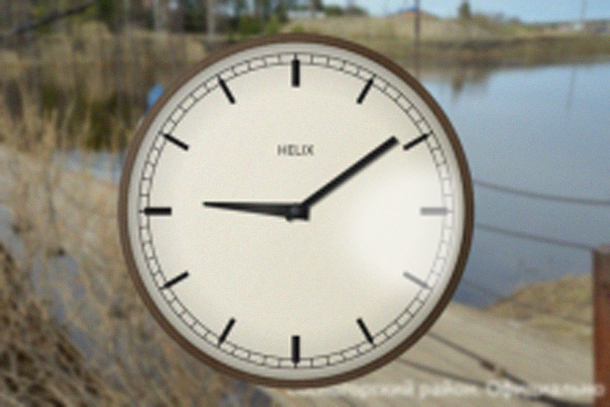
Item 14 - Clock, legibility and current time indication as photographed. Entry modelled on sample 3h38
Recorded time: 9h09
